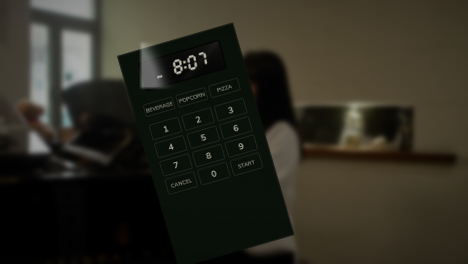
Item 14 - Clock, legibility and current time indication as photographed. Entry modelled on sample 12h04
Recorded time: 8h07
